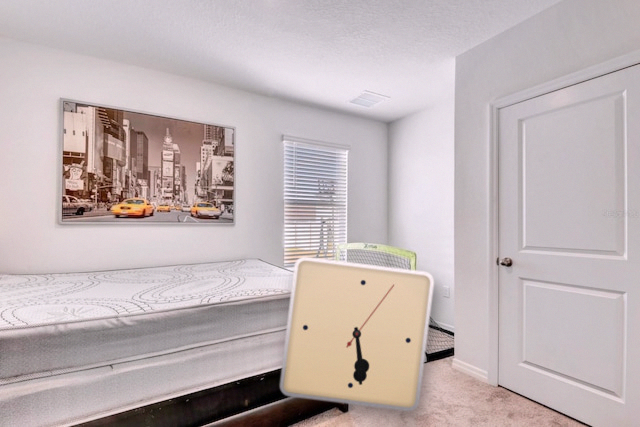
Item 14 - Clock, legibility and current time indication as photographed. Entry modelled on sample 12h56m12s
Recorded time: 5h28m05s
